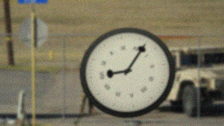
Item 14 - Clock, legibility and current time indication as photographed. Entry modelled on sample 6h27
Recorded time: 8h02
